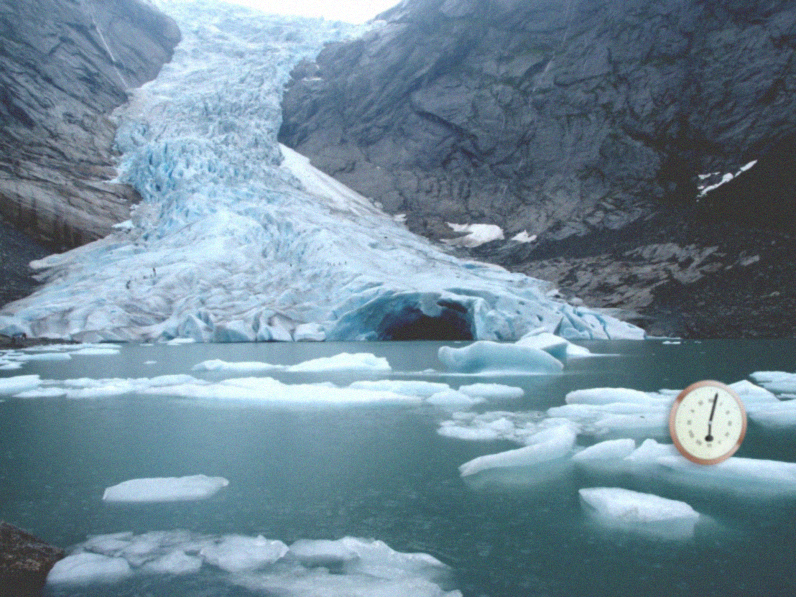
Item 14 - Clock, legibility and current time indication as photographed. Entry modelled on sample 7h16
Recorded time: 6h02
